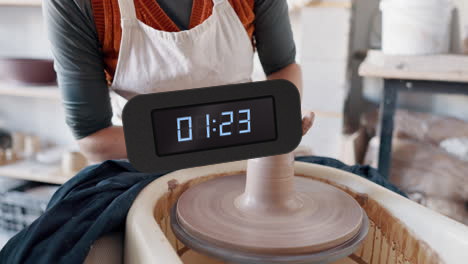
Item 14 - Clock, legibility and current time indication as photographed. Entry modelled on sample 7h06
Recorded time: 1h23
